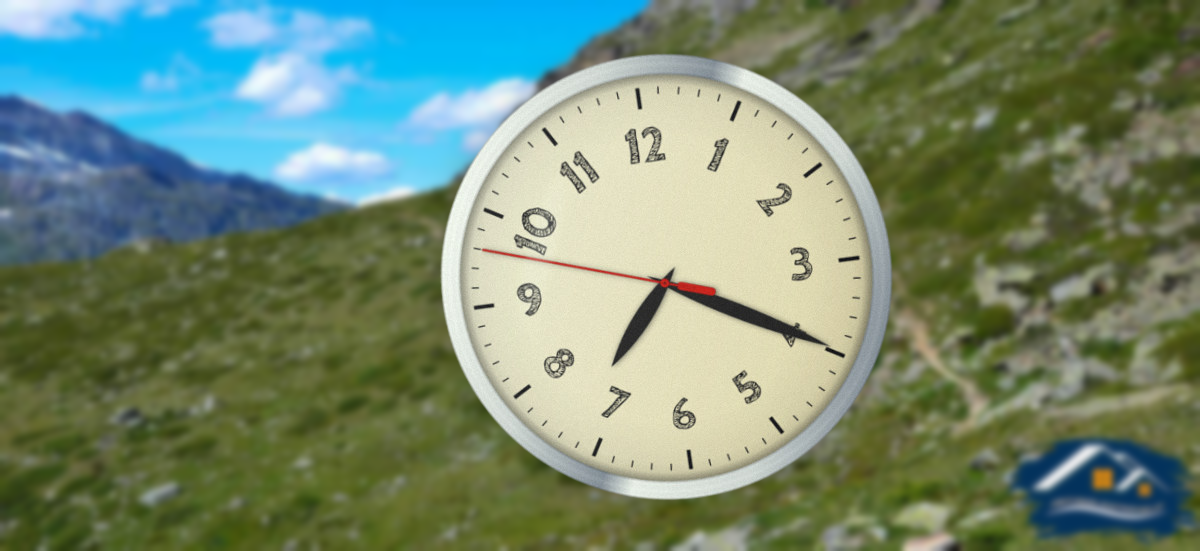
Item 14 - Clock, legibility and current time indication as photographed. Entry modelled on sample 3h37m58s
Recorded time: 7h19m48s
